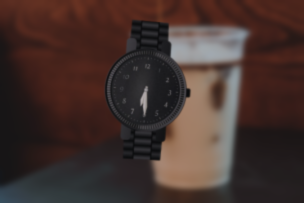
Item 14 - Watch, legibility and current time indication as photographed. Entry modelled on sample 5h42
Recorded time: 6h30
